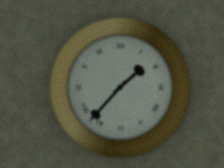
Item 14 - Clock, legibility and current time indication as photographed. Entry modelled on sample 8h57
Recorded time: 1h37
